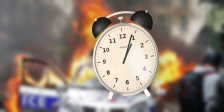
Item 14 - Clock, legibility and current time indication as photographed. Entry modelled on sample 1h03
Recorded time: 1h04
